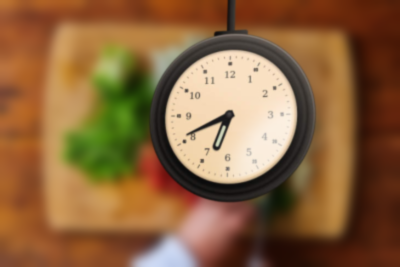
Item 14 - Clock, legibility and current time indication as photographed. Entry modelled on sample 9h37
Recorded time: 6h41
